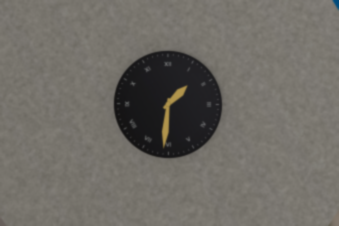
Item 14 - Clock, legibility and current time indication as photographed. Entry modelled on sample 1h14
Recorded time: 1h31
